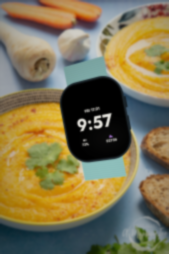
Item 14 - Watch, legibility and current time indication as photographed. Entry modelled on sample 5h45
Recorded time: 9h57
